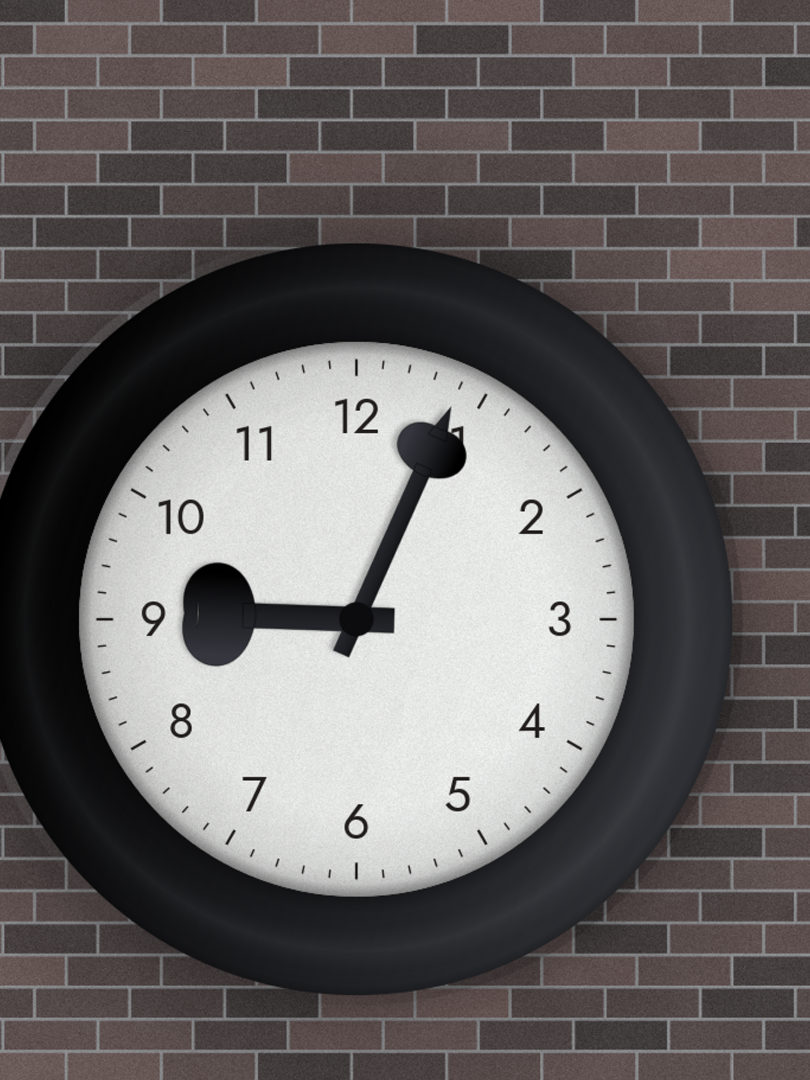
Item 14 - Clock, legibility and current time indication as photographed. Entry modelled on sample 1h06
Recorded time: 9h04
